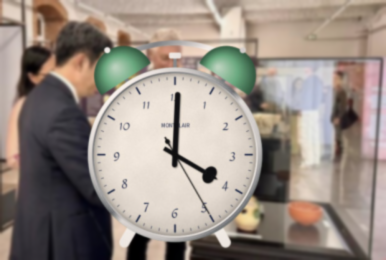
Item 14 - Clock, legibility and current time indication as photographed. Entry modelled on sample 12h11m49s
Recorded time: 4h00m25s
